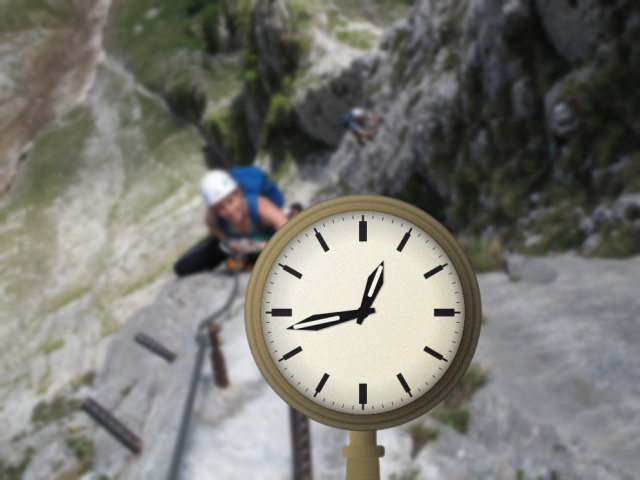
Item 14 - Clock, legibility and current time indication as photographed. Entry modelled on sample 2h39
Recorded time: 12h43
